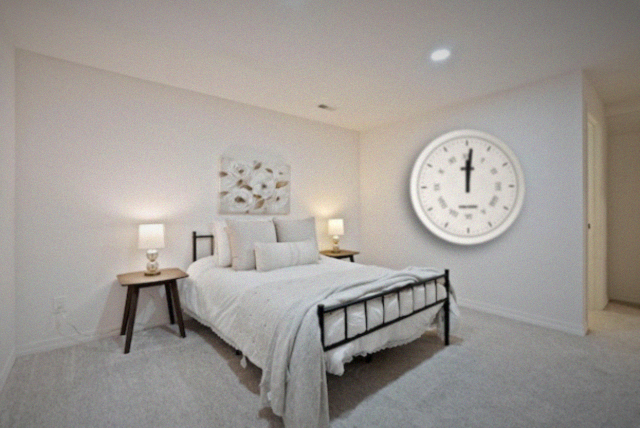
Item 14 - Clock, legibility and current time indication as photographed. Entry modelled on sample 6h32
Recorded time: 12h01
